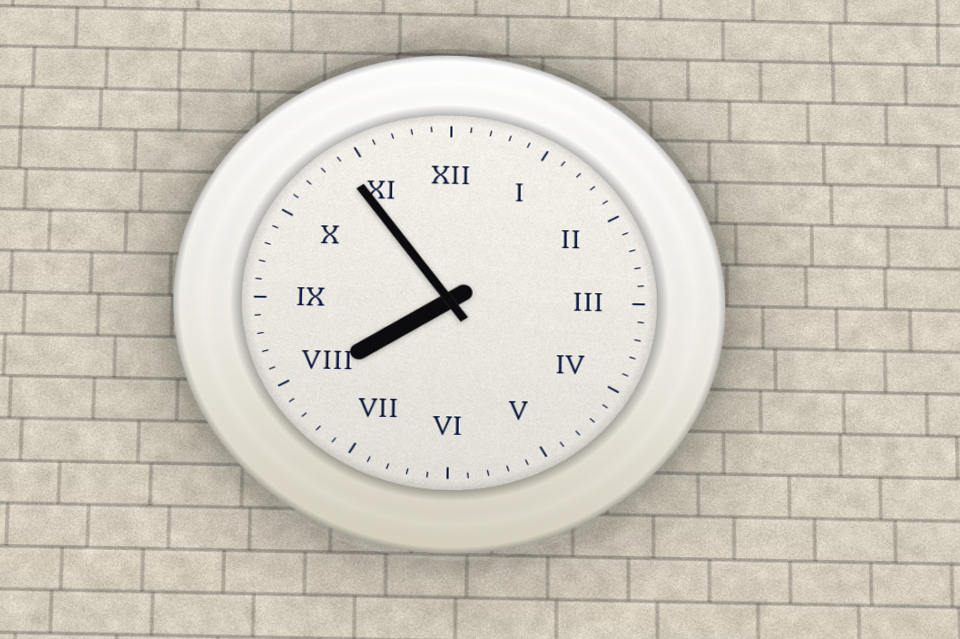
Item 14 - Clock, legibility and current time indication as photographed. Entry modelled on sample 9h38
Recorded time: 7h54
